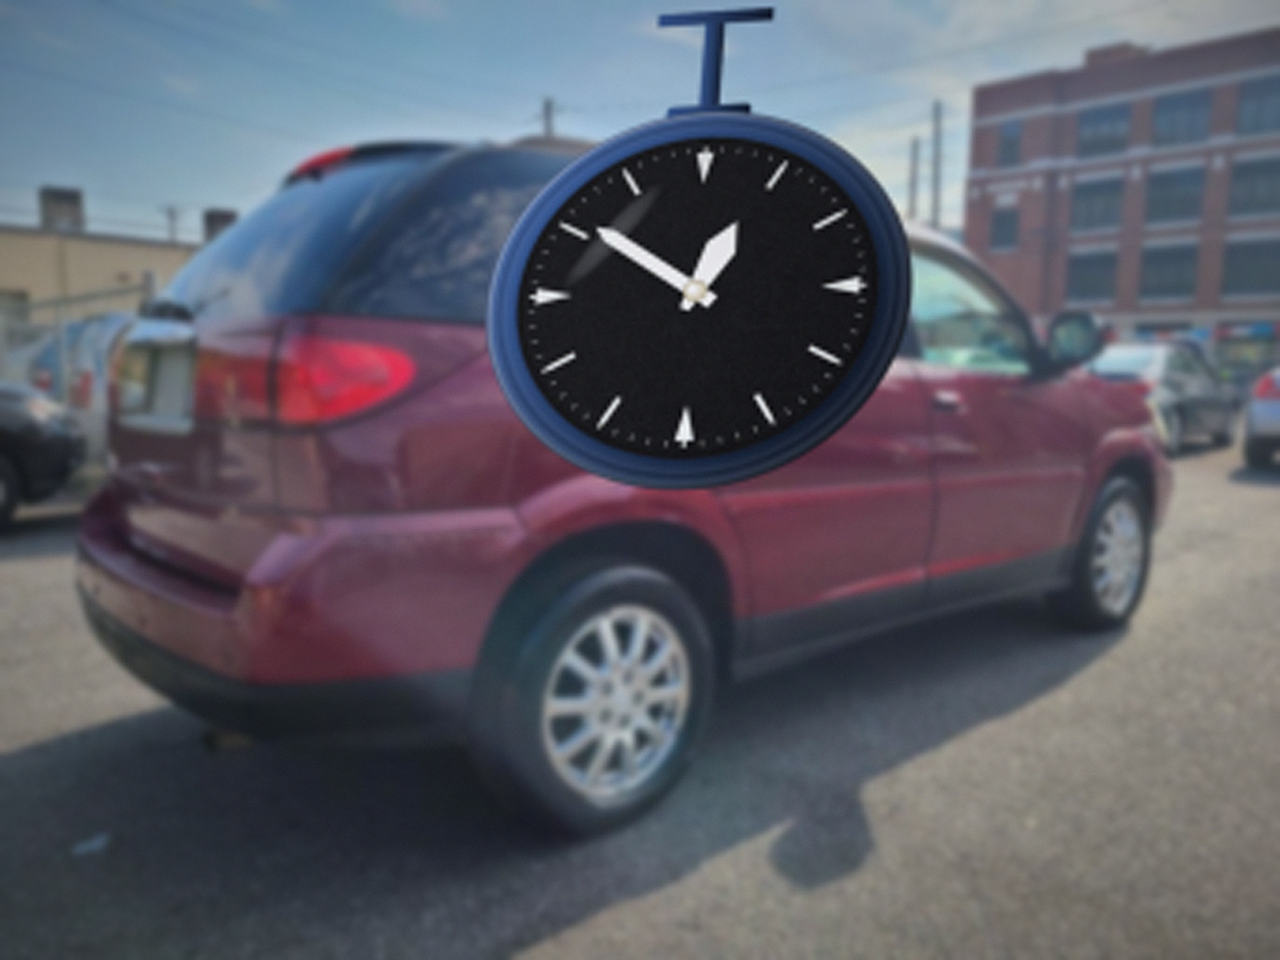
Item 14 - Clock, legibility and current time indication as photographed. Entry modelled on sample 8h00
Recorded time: 12h51
